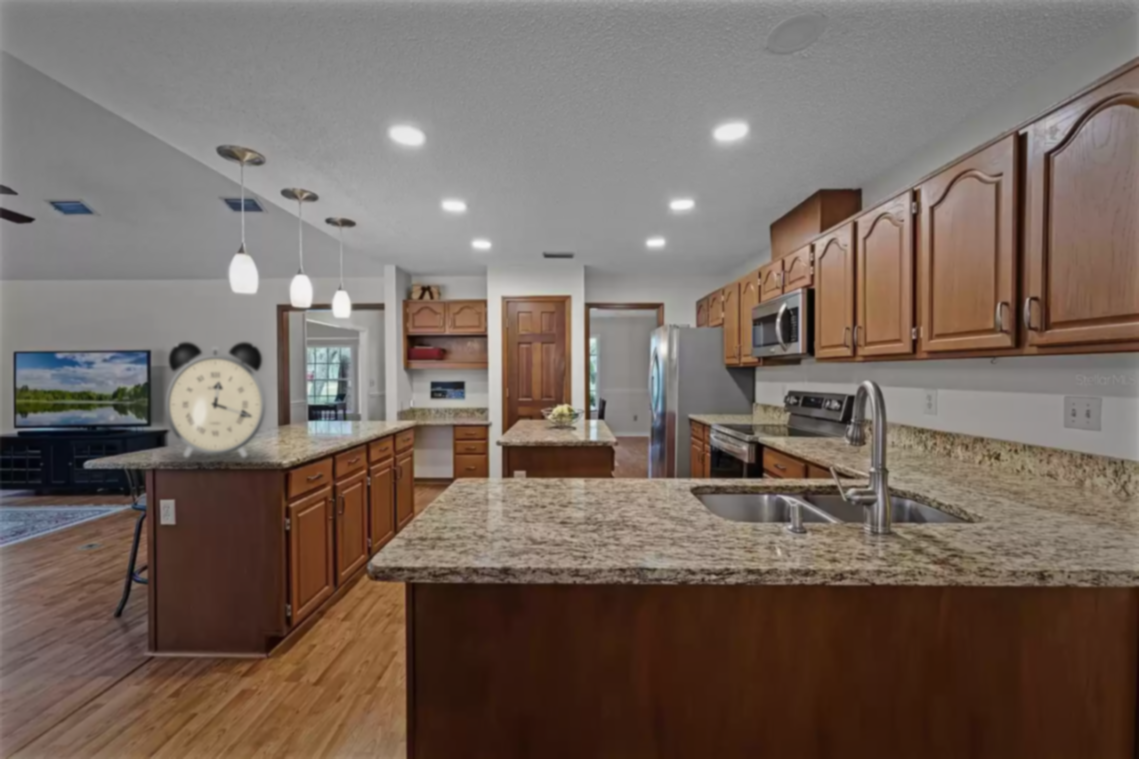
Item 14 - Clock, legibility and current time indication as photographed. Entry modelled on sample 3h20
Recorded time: 12h18
